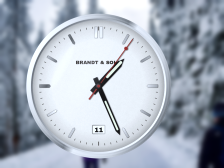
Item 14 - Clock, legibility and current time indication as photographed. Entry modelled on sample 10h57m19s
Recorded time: 1h26m06s
